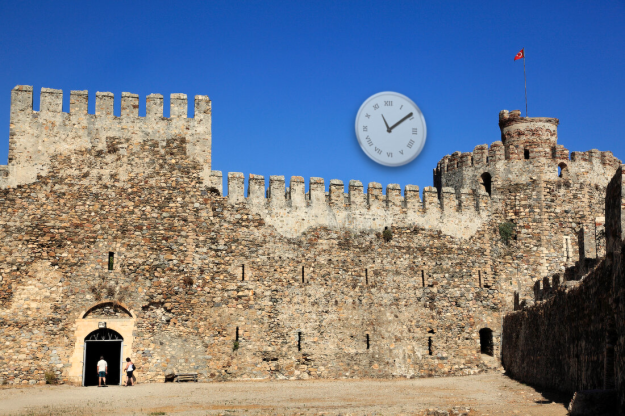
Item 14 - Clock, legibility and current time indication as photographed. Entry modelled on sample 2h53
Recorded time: 11h09
